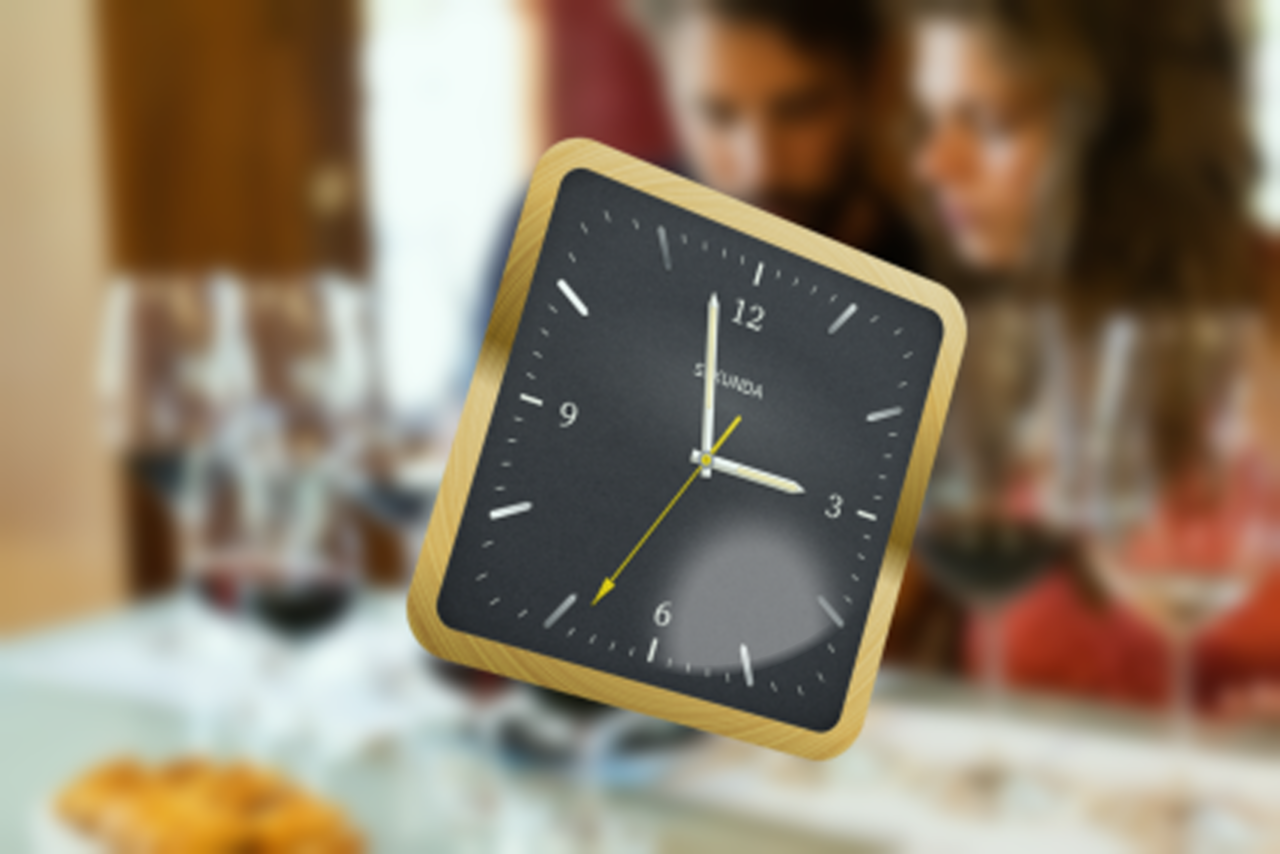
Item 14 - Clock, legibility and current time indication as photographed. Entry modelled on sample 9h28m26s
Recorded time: 2h57m34s
